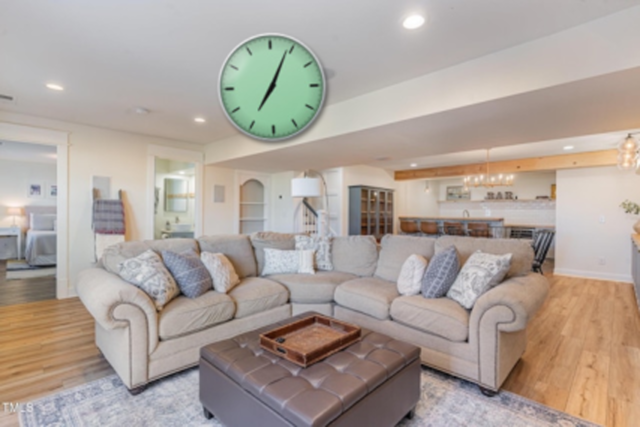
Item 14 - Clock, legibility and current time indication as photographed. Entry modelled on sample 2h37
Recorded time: 7h04
